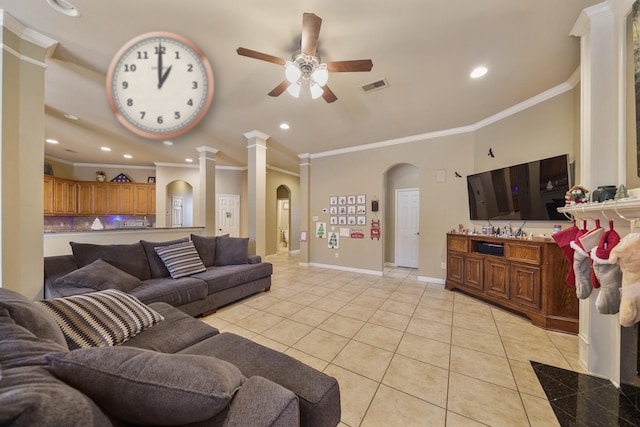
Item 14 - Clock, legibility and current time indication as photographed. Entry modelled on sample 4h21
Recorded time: 1h00
